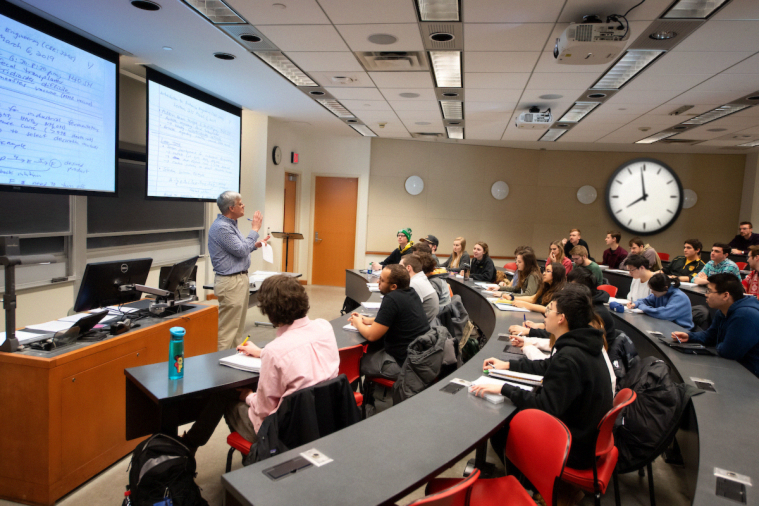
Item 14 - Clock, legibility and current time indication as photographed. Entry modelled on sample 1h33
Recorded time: 7h59
